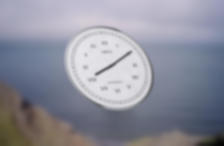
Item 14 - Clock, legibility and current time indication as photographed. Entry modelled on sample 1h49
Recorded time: 8h10
